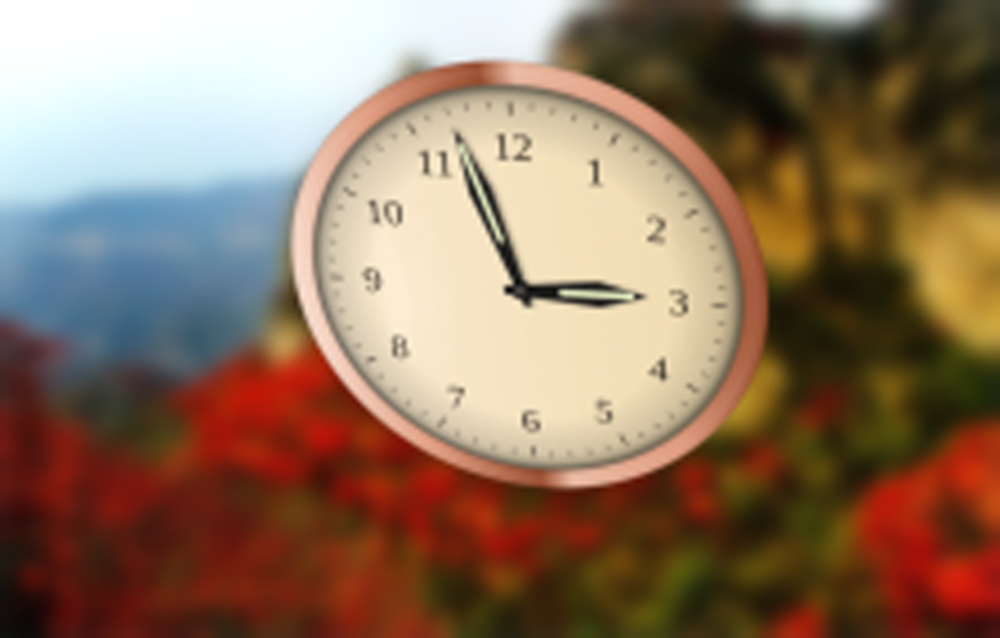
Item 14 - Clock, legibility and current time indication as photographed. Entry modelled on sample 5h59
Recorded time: 2h57
